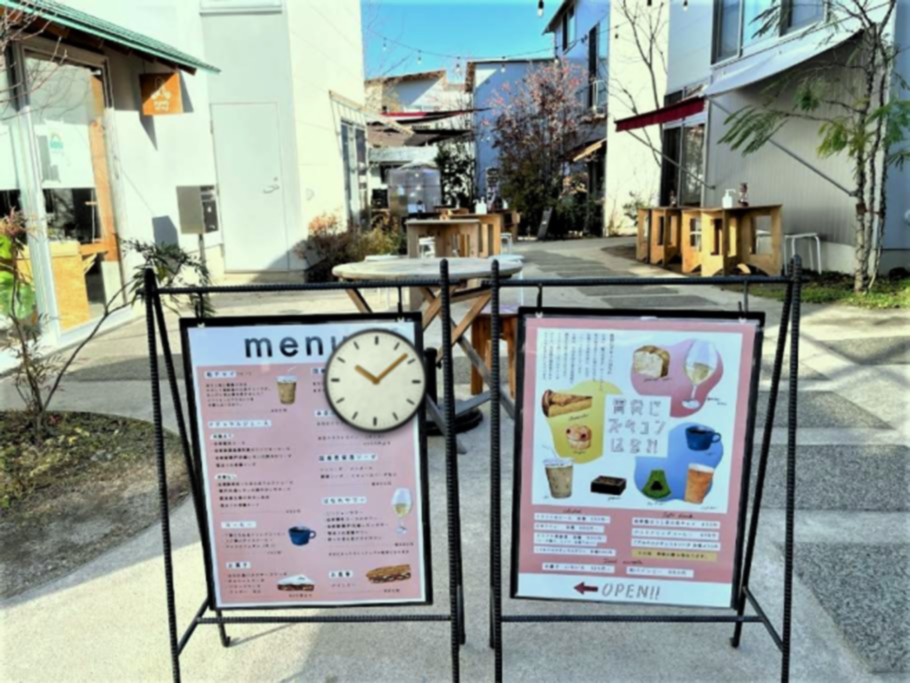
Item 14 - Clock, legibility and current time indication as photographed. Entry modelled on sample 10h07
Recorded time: 10h08
